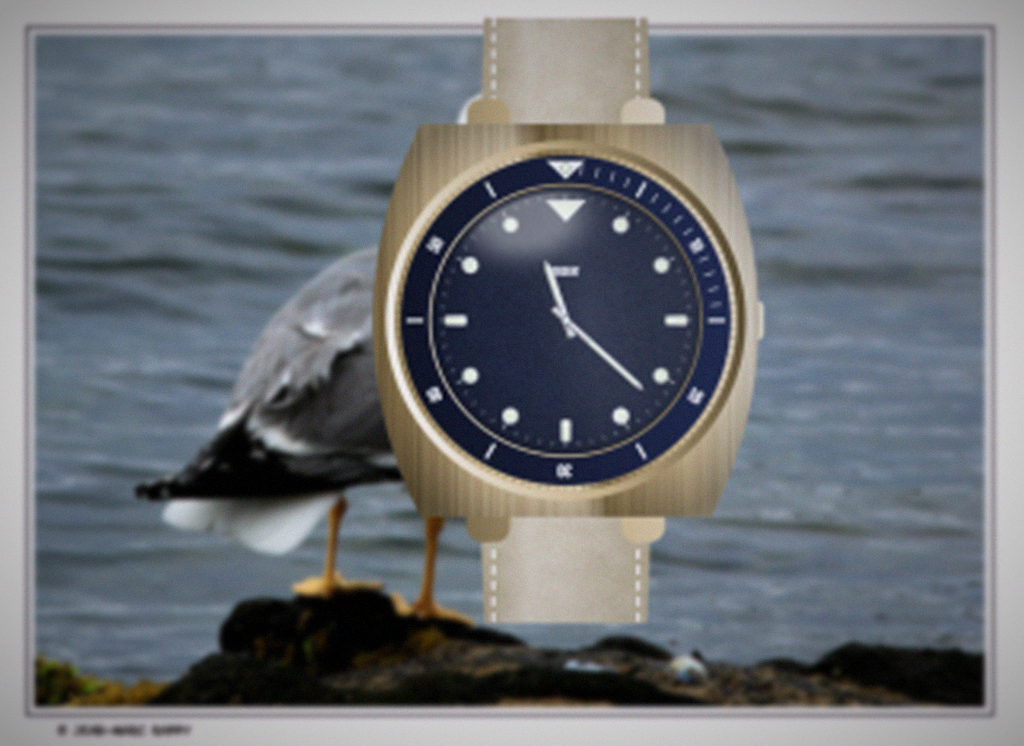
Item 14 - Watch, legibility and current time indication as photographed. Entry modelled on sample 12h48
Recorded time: 11h22
